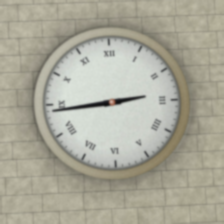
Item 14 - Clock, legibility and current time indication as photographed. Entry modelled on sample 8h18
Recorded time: 2h44
